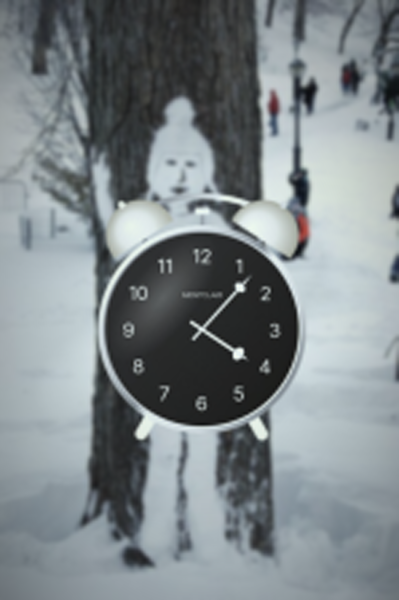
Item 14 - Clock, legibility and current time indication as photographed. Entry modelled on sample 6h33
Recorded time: 4h07
